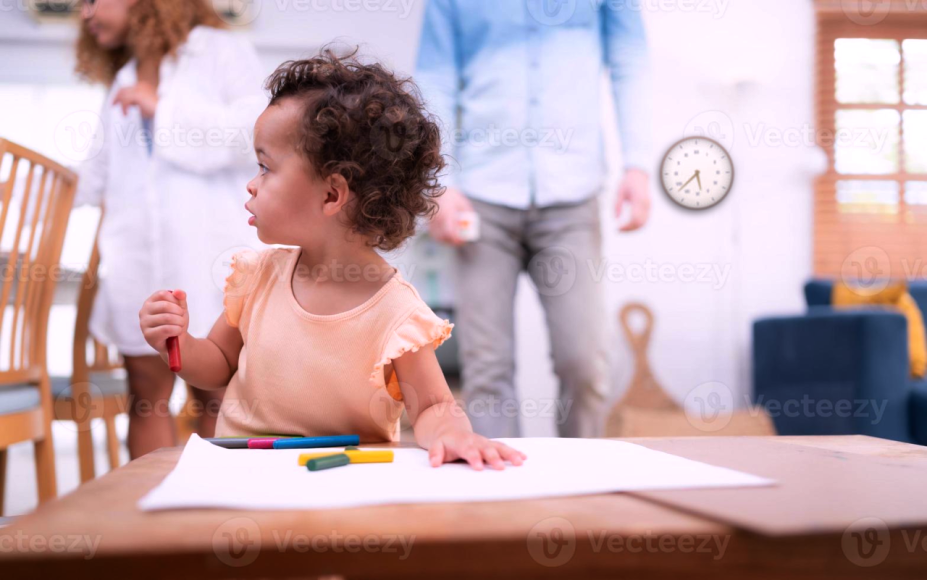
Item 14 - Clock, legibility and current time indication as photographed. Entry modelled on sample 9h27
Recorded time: 5h38
